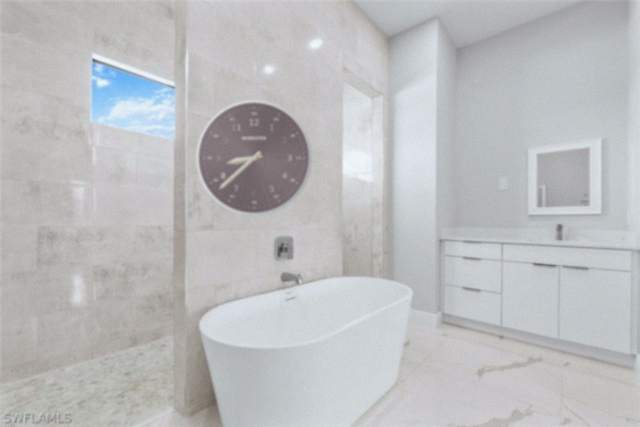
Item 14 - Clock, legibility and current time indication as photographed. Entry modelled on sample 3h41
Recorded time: 8h38
